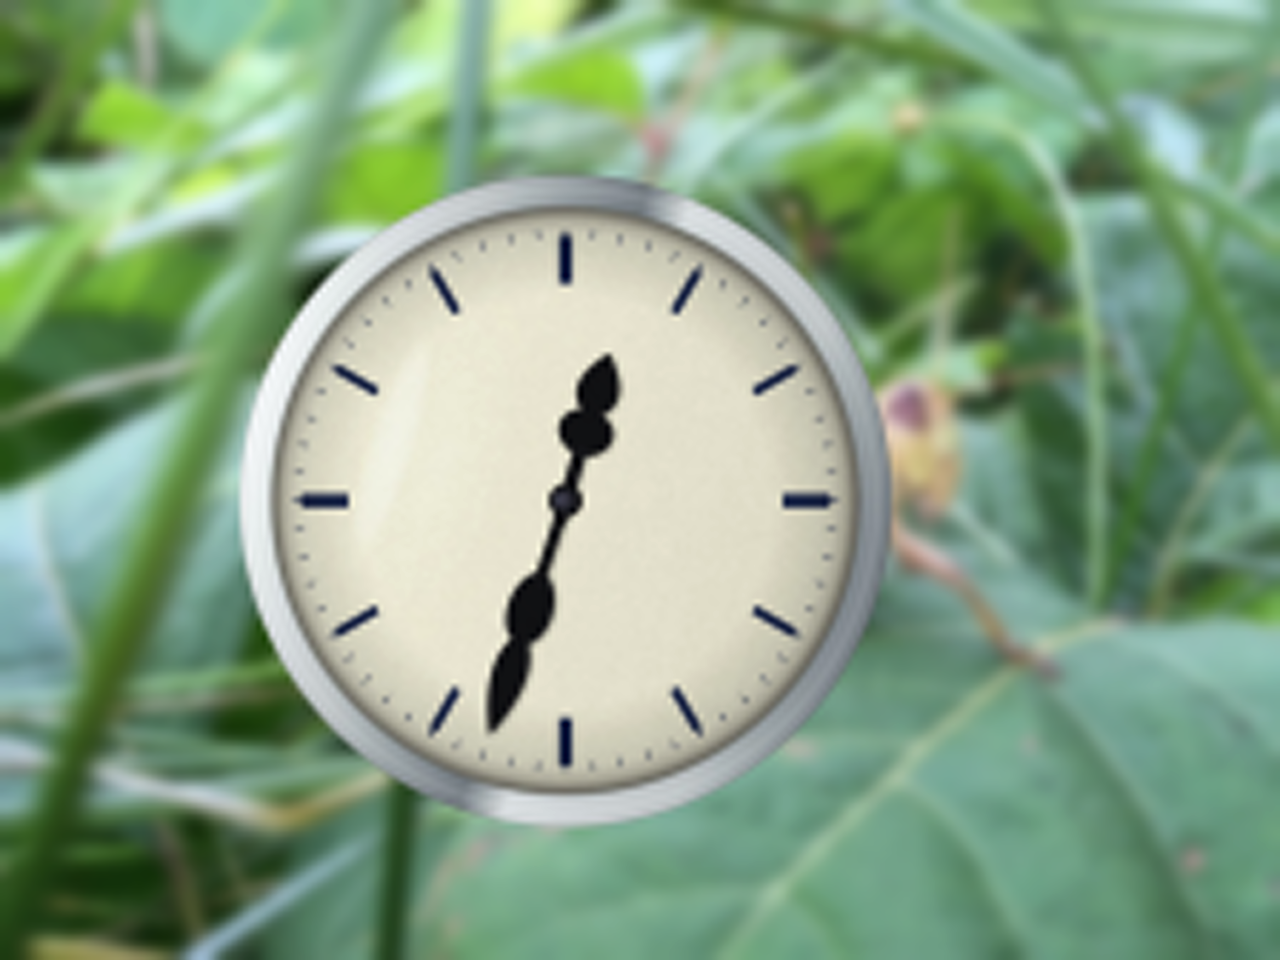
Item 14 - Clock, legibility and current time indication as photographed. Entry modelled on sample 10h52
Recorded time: 12h33
